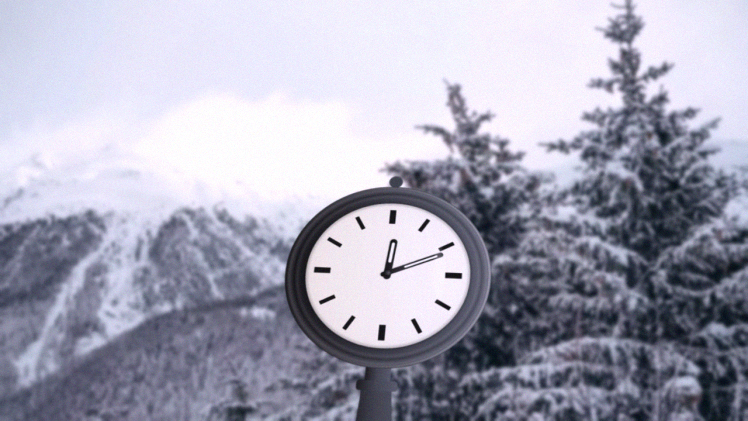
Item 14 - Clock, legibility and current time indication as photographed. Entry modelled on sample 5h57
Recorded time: 12h11
